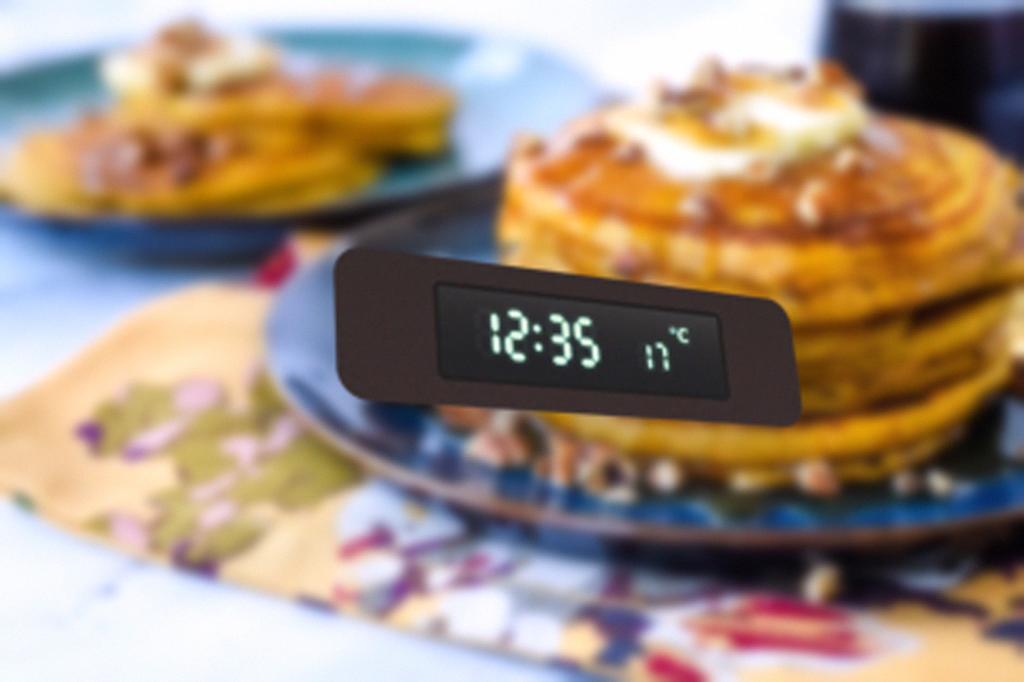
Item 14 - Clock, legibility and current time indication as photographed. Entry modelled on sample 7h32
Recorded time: 12h35
